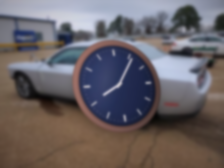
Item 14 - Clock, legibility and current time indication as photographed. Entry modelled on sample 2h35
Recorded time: 8h06
